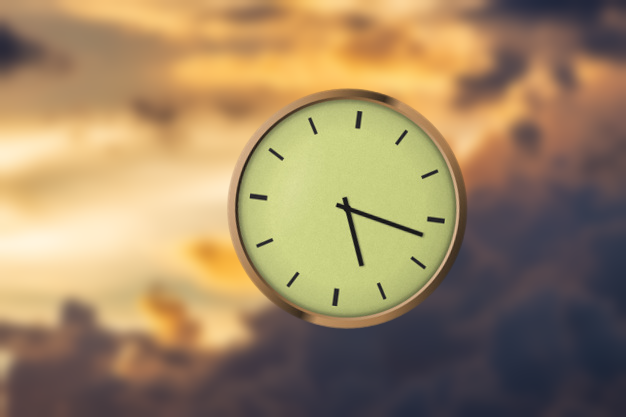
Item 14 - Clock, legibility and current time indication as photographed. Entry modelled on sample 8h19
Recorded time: 5h17
